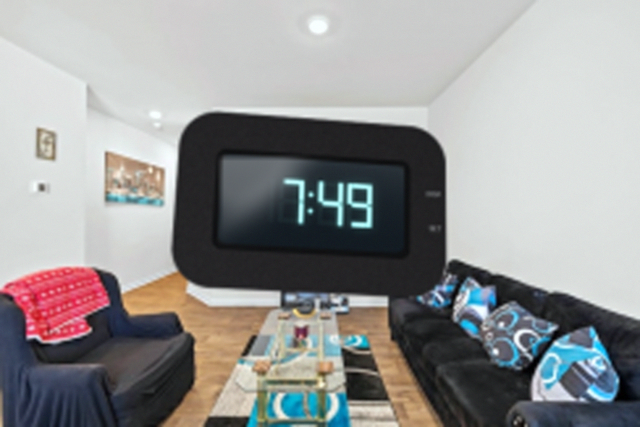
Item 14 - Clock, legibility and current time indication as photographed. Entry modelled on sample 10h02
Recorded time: 7h49
